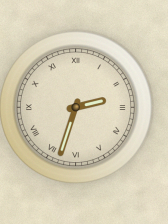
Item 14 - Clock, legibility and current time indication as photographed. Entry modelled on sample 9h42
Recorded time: 2h33
